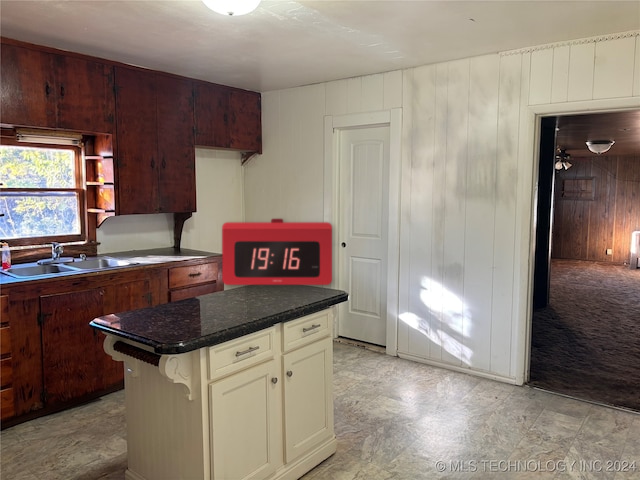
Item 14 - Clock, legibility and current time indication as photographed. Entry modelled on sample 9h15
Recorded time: 19h16
